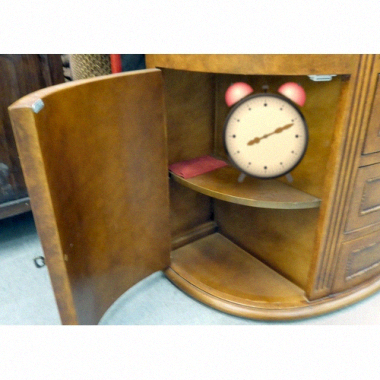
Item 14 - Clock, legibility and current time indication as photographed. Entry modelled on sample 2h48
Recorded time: 8h11
